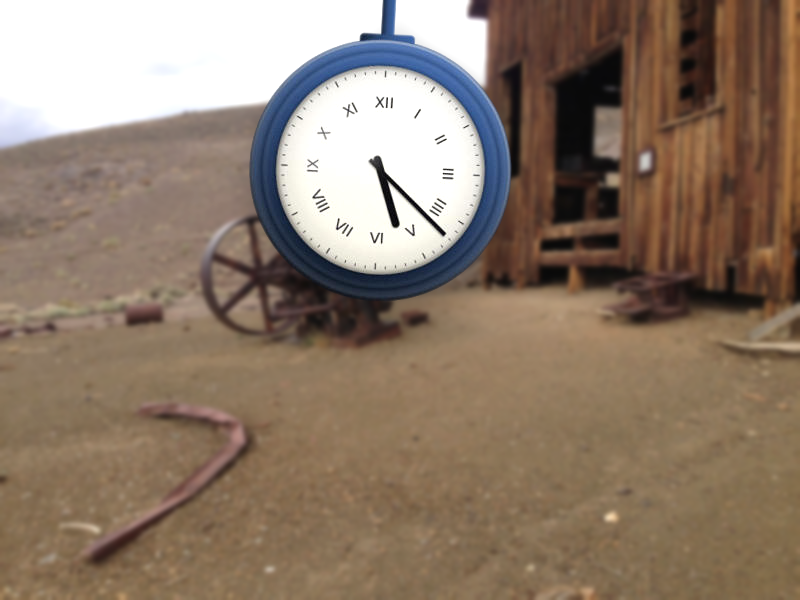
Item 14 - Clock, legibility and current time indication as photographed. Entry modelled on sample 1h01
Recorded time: 5h22
